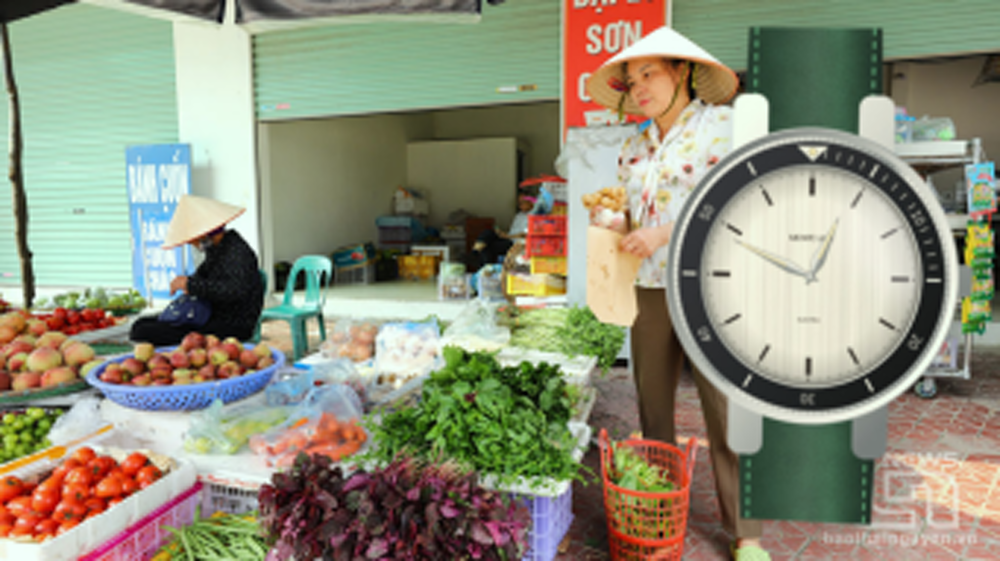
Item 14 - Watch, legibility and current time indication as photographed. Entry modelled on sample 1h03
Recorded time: 12h49
